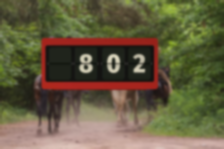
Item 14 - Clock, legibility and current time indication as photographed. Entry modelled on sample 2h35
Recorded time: 8h02
